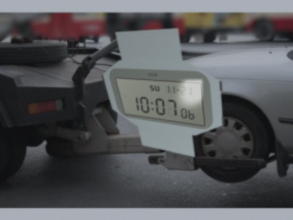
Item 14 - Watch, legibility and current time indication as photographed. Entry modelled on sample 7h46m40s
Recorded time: 10h07m06s
